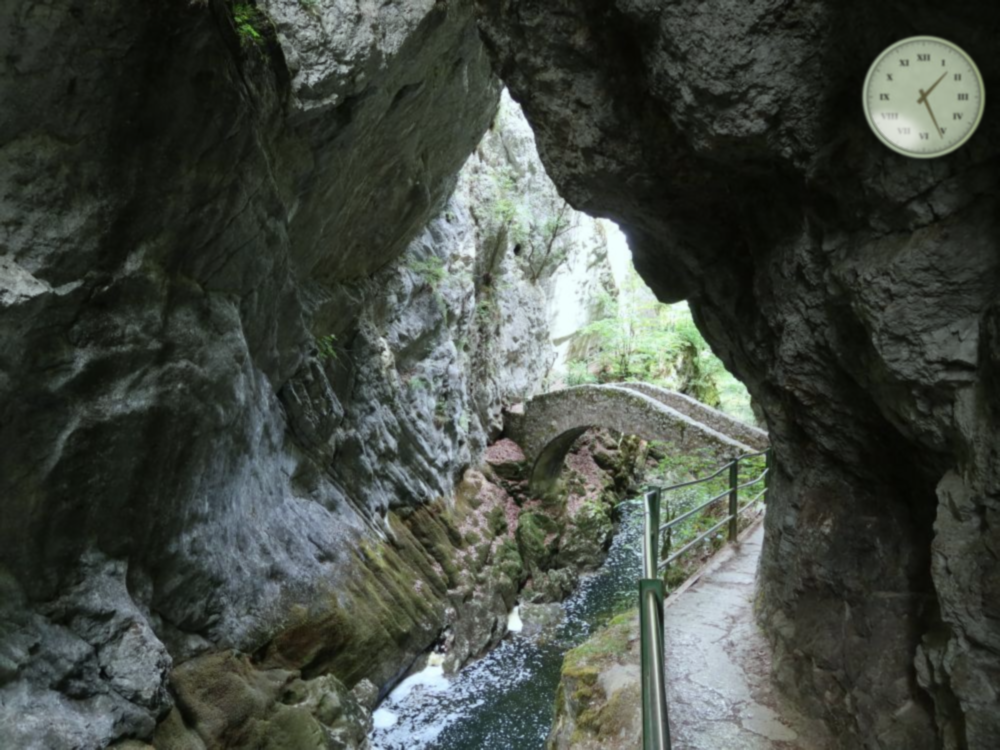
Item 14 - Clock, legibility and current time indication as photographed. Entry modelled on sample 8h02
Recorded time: 1h26
